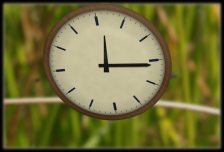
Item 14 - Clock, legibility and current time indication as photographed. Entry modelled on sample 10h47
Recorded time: 12h16
